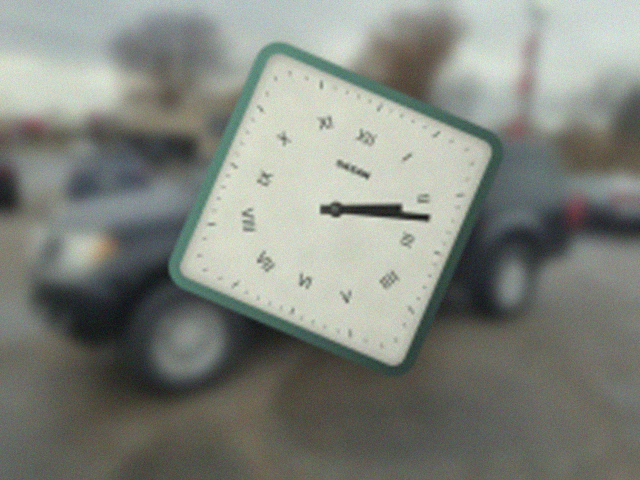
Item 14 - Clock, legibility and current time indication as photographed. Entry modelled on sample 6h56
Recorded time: 2h12
